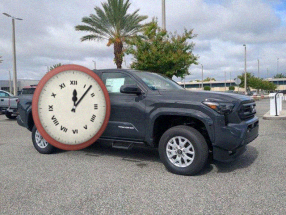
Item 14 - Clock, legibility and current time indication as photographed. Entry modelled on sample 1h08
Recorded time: 12h07
